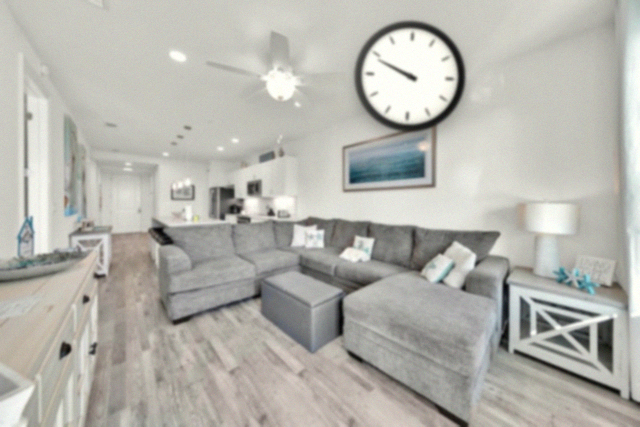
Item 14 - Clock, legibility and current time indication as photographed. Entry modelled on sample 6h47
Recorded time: 9h49
